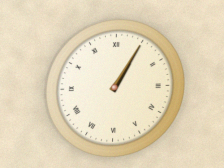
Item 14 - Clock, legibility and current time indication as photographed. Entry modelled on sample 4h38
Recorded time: 1h05
